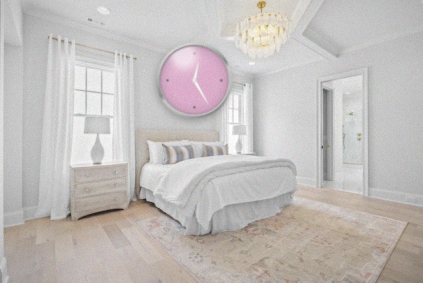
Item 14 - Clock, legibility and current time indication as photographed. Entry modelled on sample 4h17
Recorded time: 12h25
